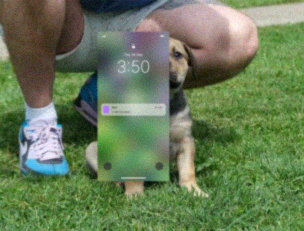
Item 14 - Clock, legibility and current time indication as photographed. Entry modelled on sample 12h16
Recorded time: 3h50
